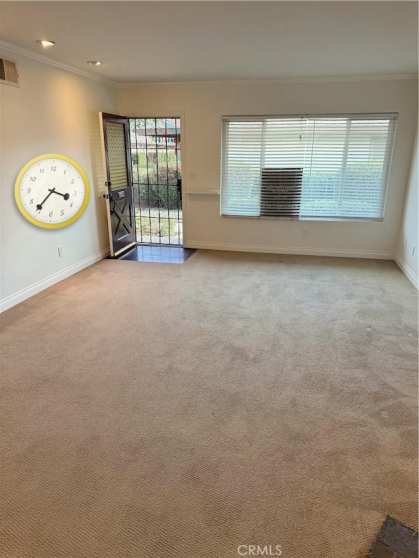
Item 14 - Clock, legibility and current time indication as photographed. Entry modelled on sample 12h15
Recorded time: 3h36
